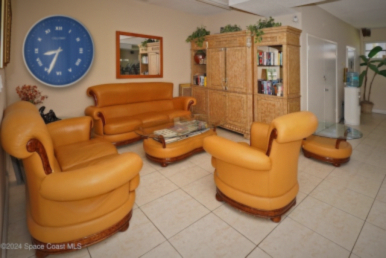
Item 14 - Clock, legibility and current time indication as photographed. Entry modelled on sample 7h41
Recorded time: 8h34
